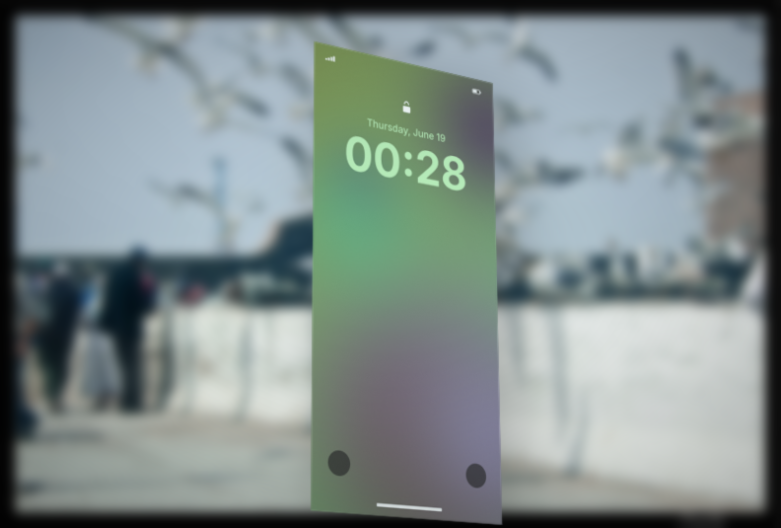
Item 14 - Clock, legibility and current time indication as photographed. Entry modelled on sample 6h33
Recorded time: 0h28
